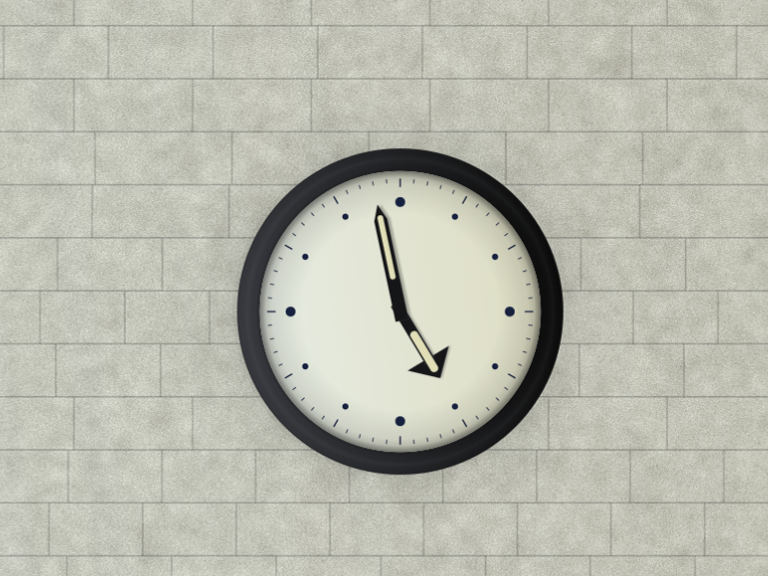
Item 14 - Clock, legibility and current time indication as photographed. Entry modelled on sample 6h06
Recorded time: 4h58
